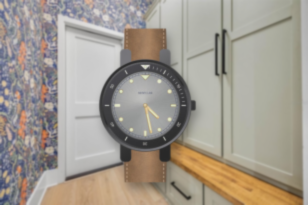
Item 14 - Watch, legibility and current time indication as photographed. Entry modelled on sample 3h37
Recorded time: 4h28
